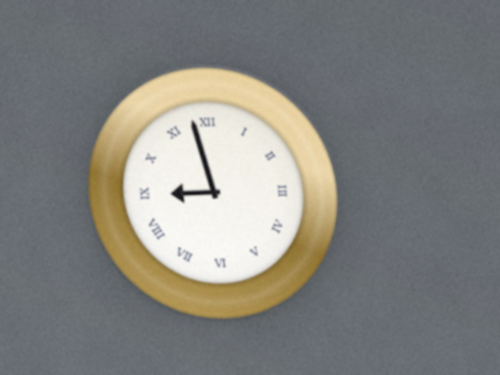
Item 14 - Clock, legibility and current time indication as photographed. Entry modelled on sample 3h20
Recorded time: 8h58
